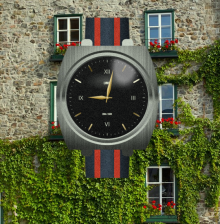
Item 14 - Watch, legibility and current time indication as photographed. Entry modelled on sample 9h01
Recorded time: 9h02
